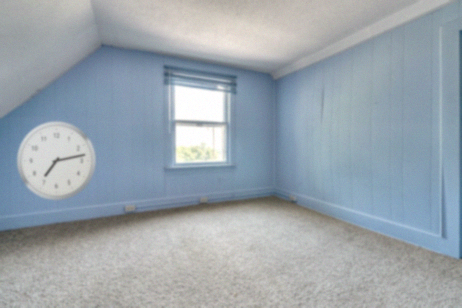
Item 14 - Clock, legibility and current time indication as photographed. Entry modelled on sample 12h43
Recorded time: 7h13
